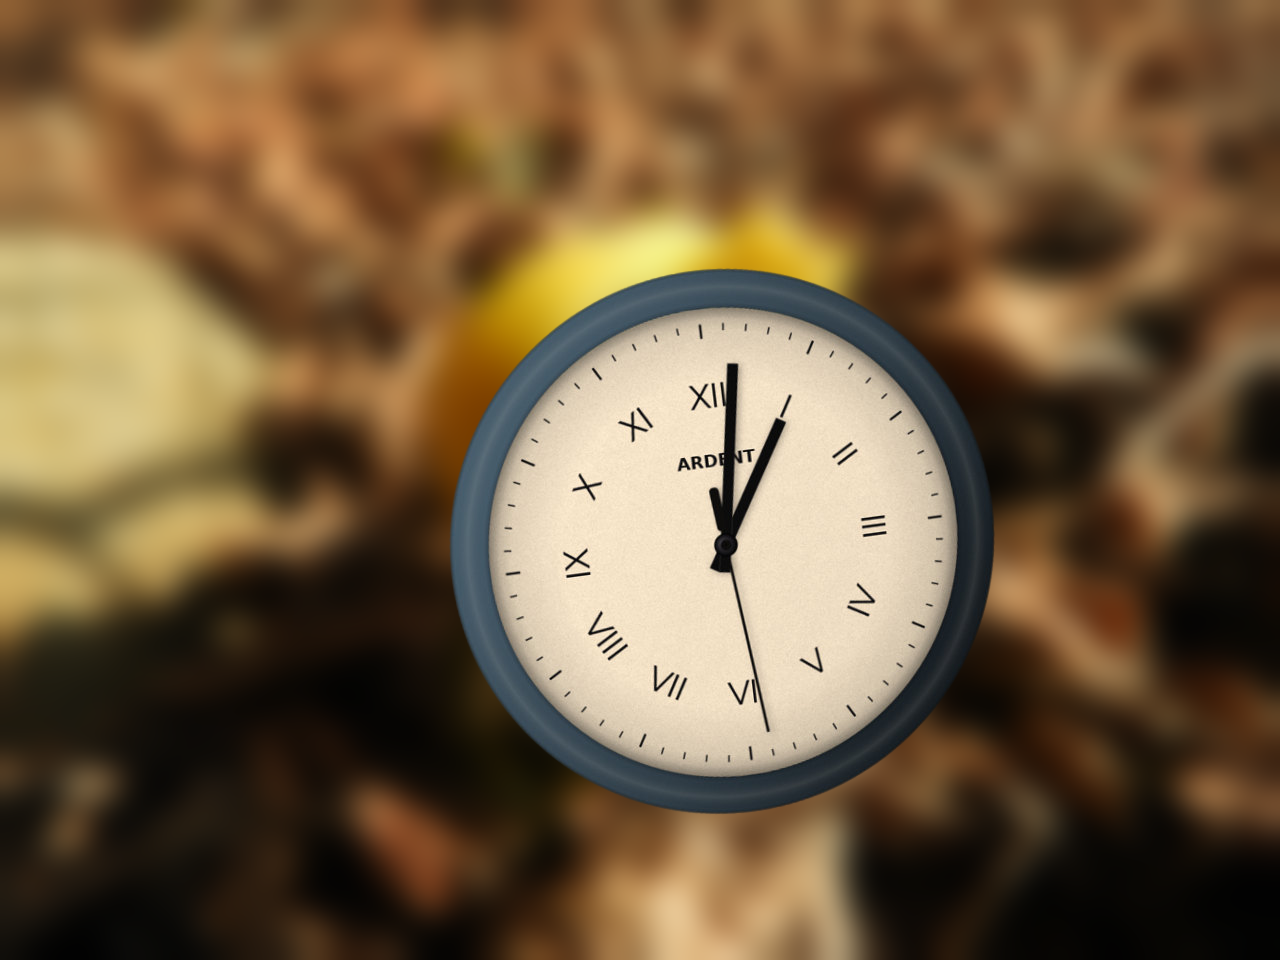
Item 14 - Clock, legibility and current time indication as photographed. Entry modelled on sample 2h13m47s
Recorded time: 1h01m29s
